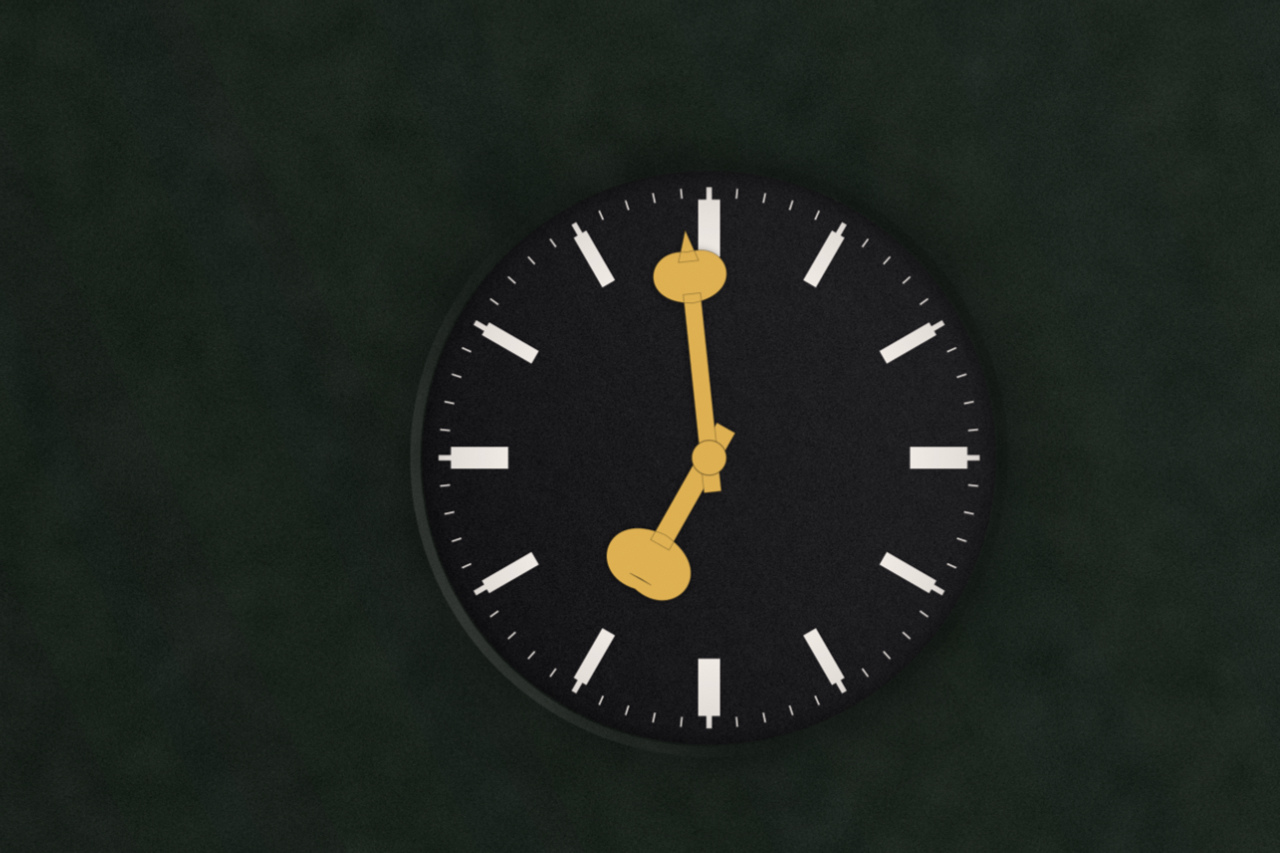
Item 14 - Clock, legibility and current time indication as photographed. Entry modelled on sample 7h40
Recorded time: 6h59
